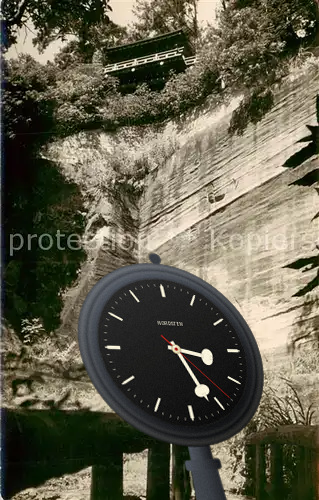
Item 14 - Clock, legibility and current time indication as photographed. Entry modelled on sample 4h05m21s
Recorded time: 3h26m23s
